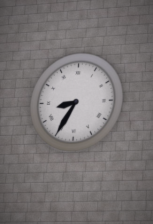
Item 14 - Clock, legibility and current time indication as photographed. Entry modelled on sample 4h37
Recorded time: 8h35
